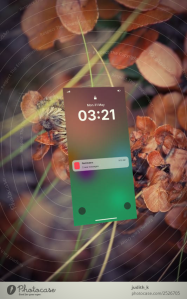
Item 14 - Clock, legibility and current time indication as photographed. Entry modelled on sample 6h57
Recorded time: 3h21
